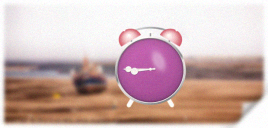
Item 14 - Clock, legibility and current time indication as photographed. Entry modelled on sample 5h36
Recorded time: 8h45
